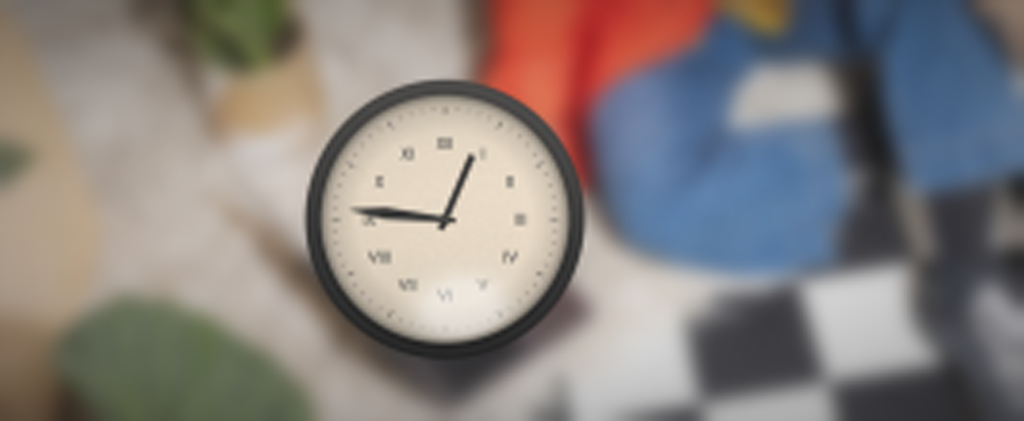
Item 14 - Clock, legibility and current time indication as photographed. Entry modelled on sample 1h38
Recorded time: 12h46
